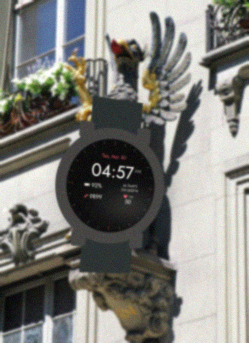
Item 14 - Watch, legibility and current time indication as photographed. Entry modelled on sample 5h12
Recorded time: 4h57
